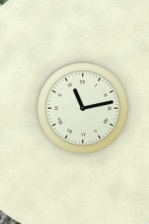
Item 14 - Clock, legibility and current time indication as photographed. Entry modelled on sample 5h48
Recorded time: 11h13
